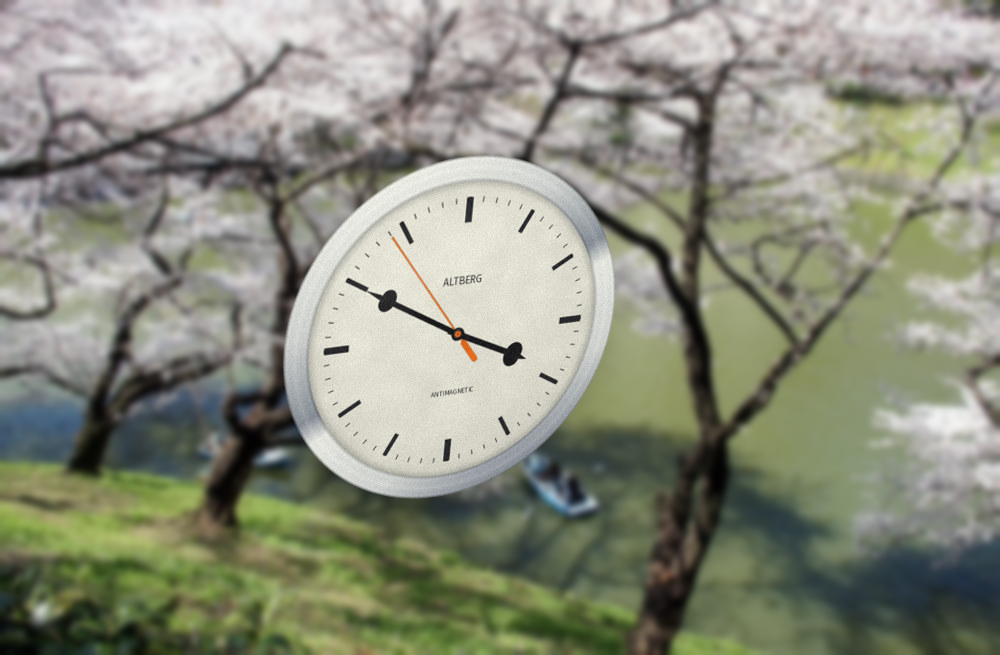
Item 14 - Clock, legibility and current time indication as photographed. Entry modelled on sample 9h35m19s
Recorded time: 3h49m54s
